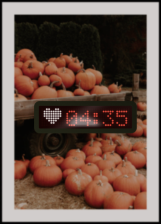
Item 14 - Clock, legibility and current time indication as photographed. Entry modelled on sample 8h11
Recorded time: 4h35
